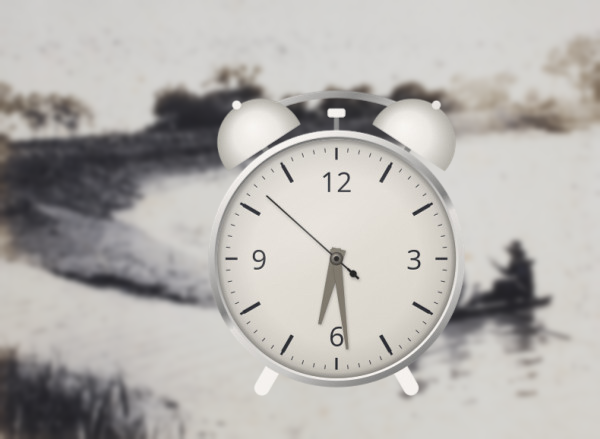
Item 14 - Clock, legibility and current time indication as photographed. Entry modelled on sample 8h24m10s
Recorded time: 6h28m52s
